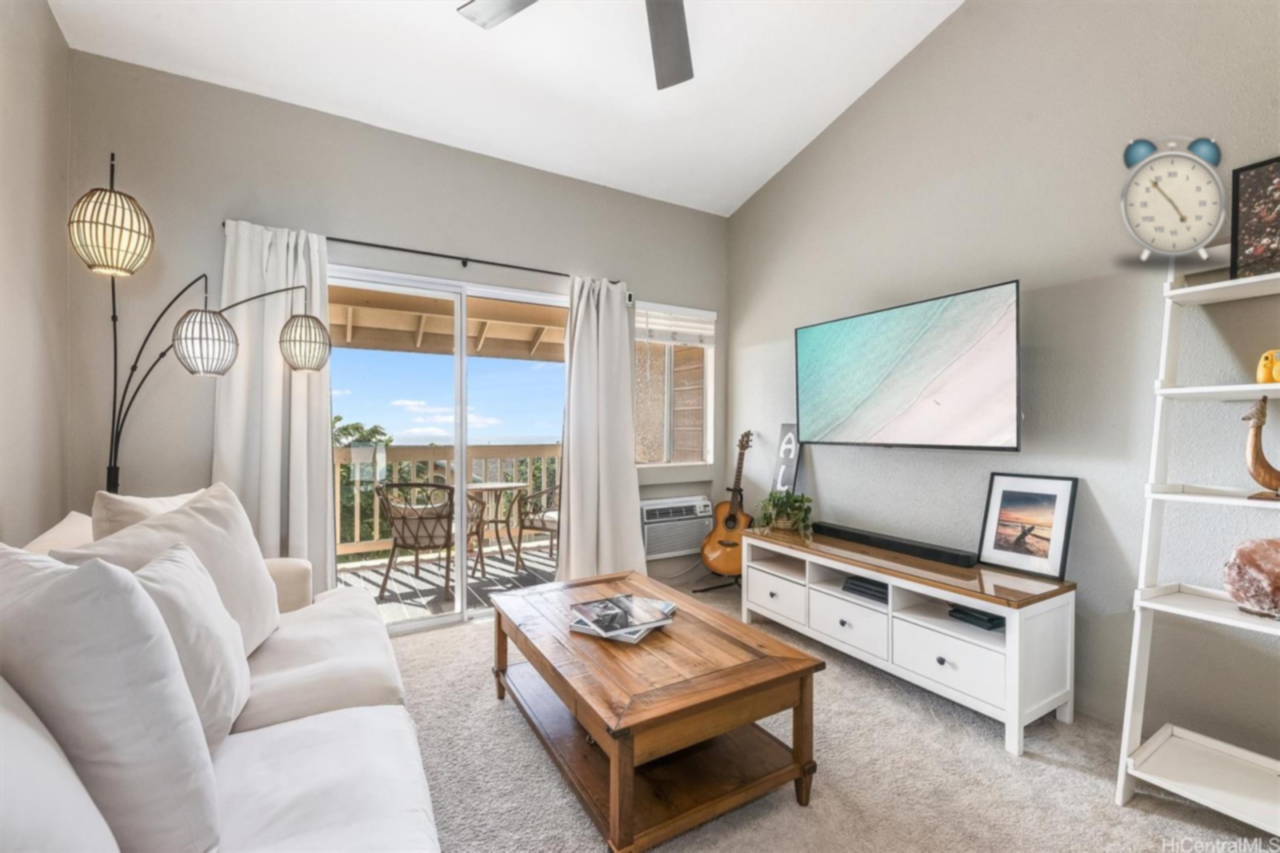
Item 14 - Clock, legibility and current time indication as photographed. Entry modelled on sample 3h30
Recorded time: 4h53
